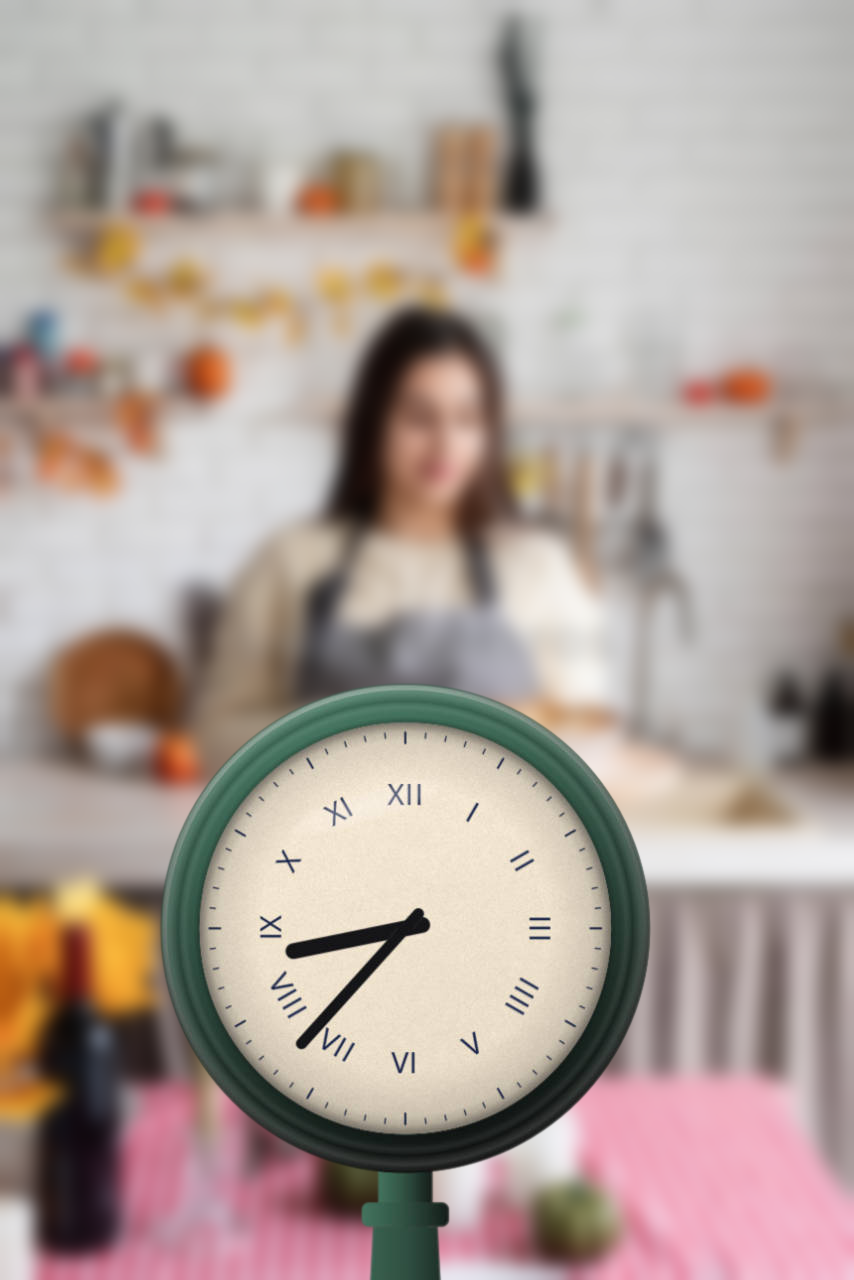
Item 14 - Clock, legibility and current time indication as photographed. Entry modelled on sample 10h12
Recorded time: 8h37
